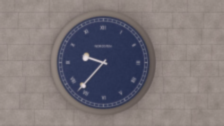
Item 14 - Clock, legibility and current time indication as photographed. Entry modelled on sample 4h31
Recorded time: 9h37
